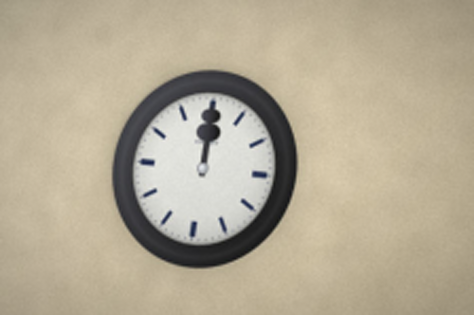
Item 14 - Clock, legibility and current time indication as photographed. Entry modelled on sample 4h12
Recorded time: 12h00
